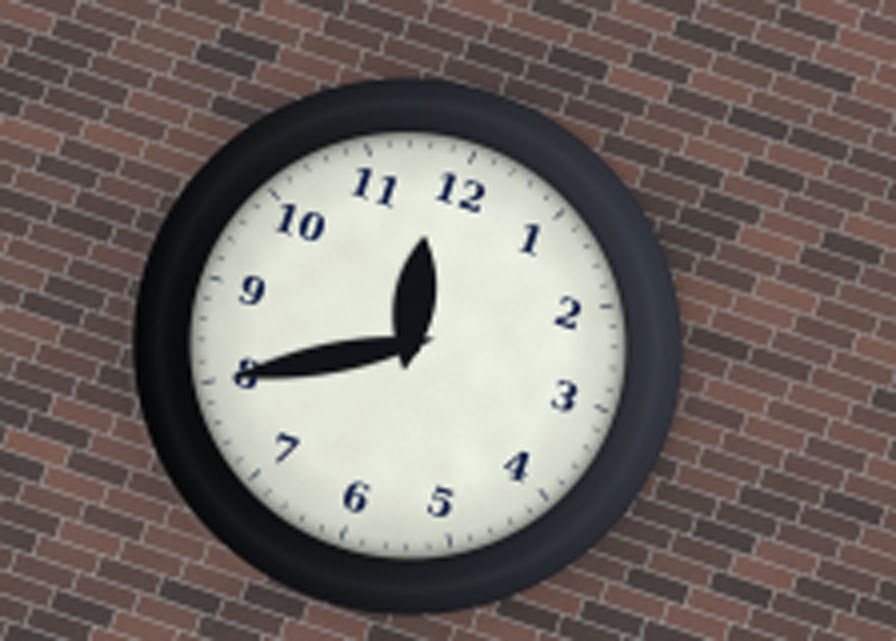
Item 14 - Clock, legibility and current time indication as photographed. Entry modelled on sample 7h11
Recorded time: 11h40
